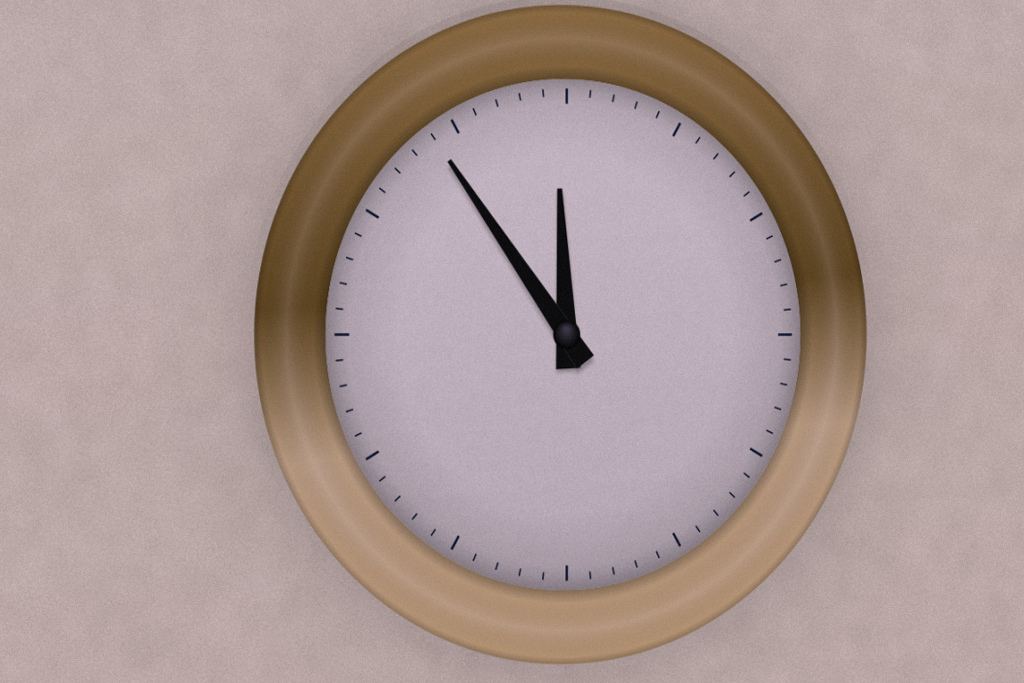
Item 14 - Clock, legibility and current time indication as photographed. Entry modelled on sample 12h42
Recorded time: 11h54
